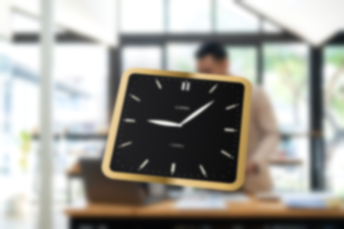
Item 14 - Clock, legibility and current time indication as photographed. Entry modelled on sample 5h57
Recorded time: 9h07
